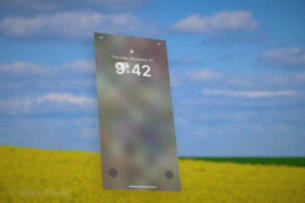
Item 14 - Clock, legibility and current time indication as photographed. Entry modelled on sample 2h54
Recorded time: 9h42
